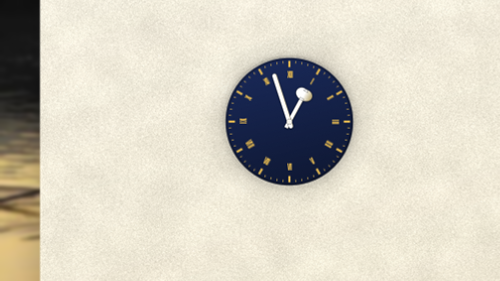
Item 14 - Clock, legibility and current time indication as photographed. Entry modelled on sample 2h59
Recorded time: 12h57
